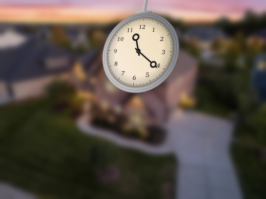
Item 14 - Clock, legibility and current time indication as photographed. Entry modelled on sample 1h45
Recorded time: 11h21
